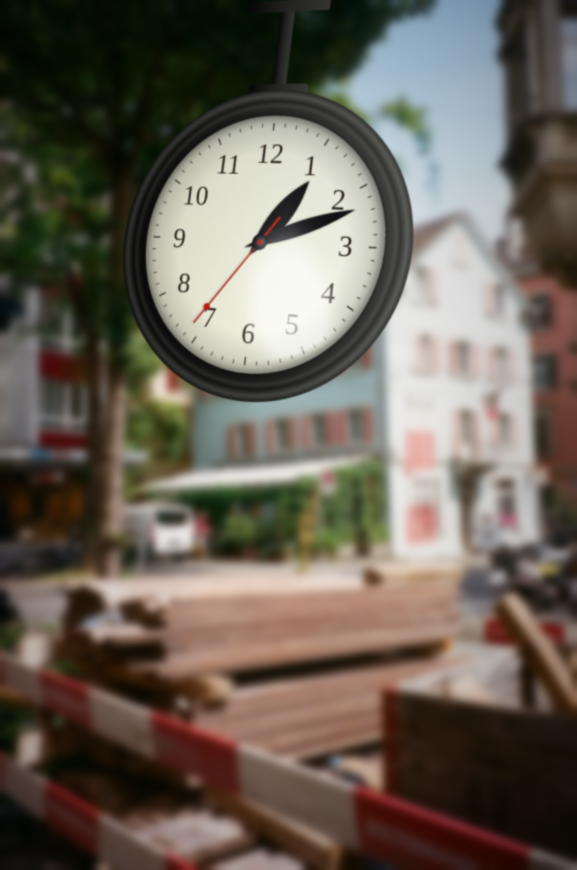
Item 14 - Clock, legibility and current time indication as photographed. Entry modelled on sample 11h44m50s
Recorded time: 1h11m36s
